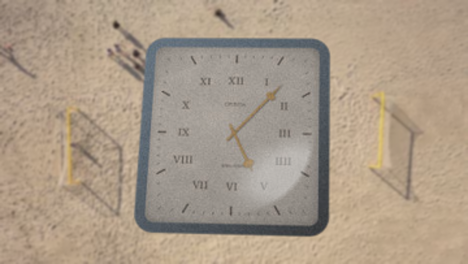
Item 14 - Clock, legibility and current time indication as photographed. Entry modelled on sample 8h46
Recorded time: 5h07
